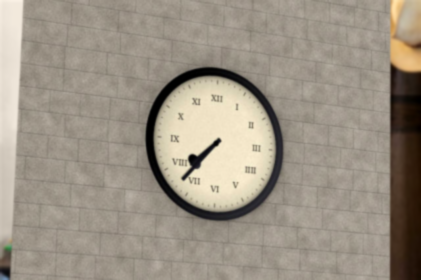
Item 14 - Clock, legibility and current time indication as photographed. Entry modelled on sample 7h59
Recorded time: 7h37
